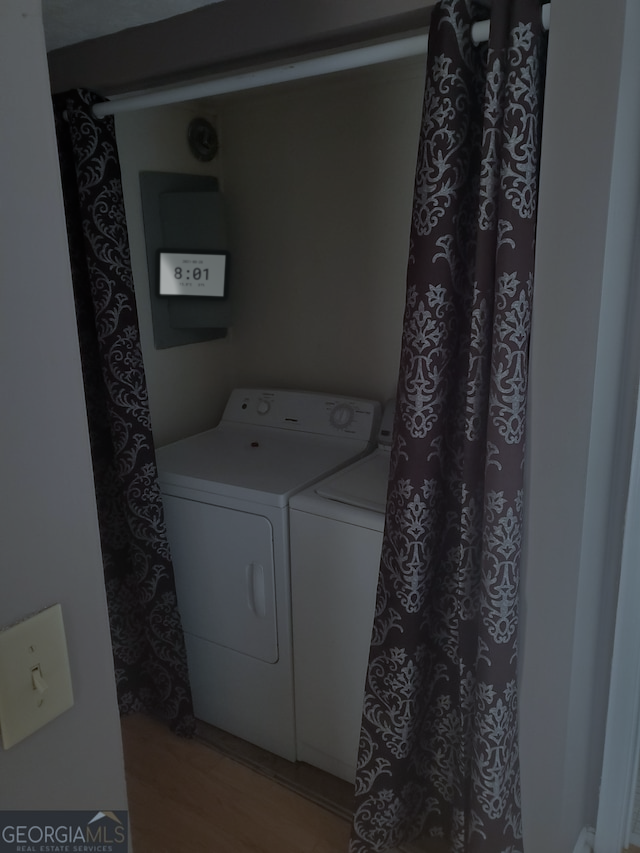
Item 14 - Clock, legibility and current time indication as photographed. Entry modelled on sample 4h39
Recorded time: 8h01
